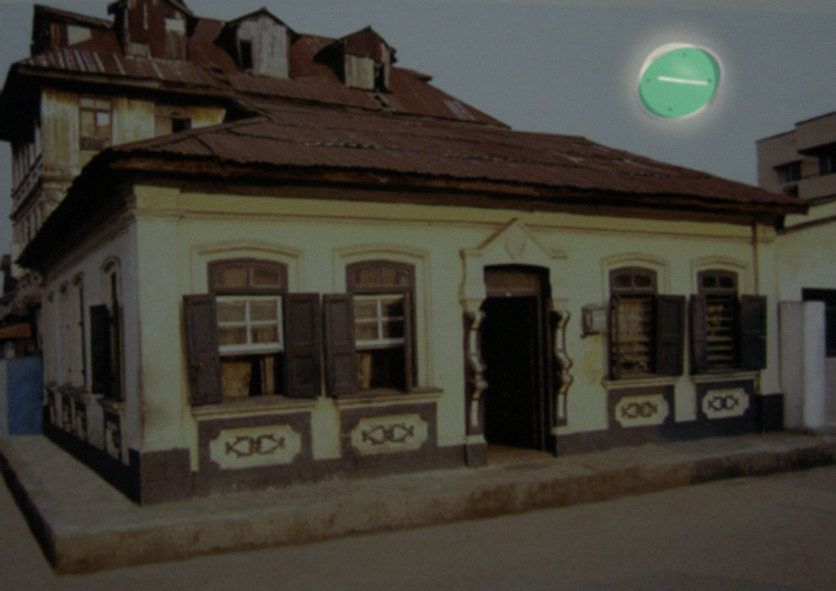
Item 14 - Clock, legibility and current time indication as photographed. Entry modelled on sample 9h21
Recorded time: 9h16
